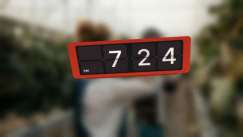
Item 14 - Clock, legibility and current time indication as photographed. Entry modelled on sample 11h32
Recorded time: 7h24
